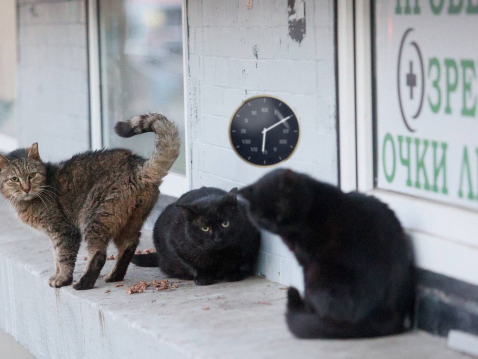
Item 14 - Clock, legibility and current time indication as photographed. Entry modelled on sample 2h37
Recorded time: 6h10
